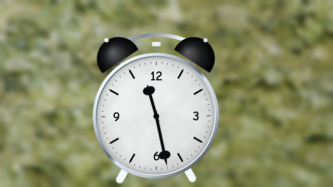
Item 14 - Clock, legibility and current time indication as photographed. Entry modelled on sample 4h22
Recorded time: 11h28
